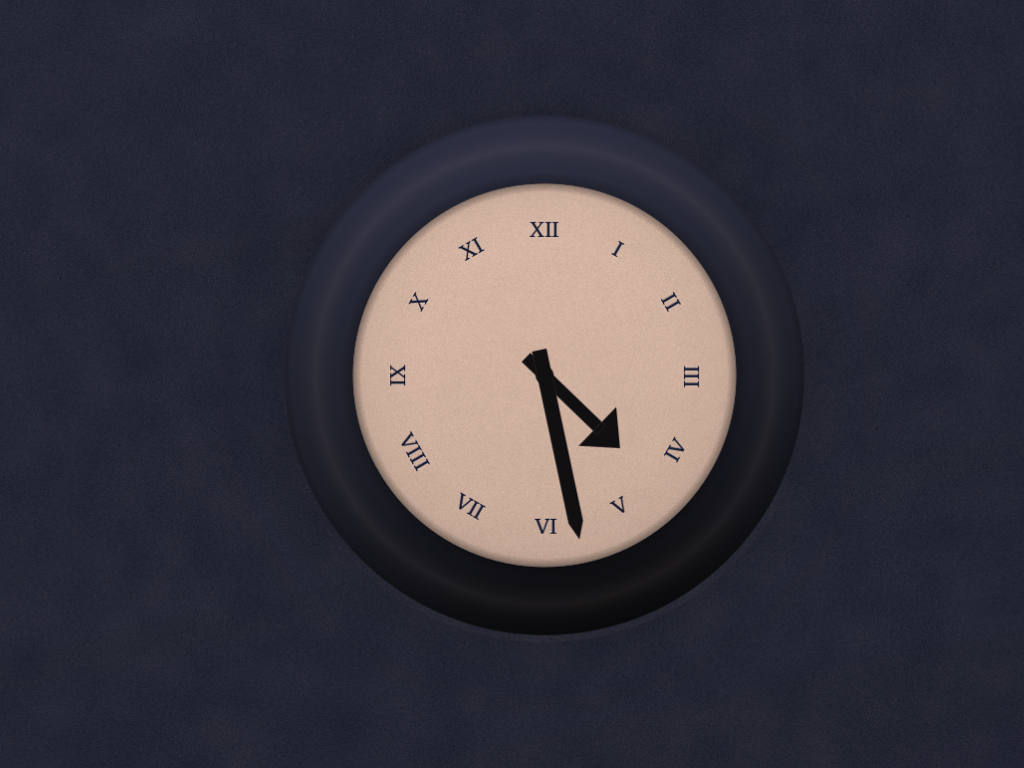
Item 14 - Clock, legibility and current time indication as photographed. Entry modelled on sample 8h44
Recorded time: 4h28
